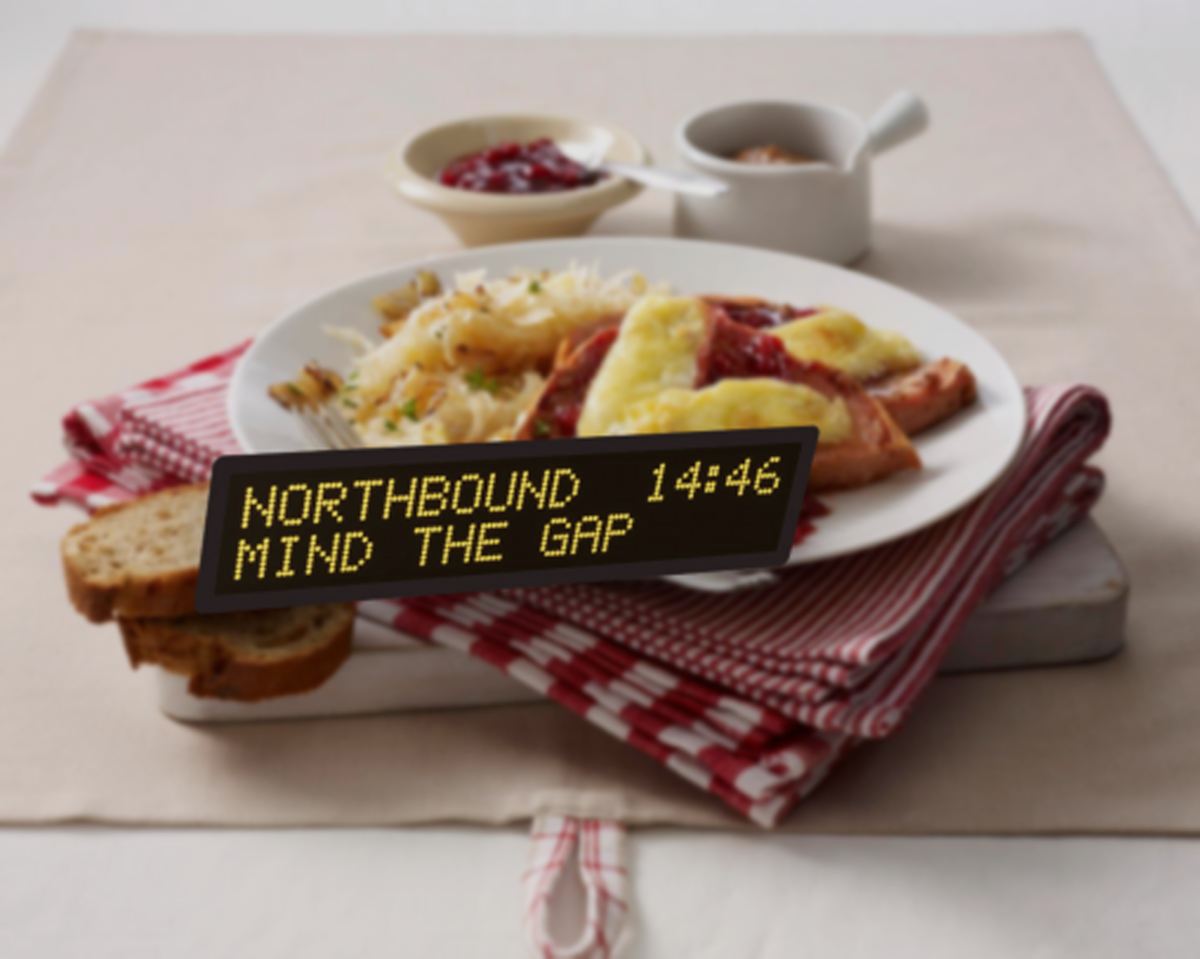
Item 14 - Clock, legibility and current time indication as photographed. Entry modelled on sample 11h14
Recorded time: 14h46
